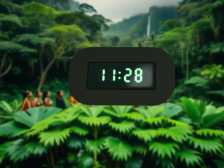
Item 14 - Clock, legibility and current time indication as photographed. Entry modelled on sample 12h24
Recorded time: 11h28
